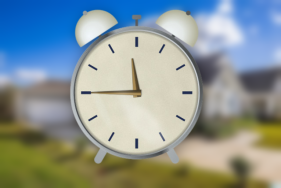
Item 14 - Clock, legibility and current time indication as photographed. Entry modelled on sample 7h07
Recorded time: 11h45
